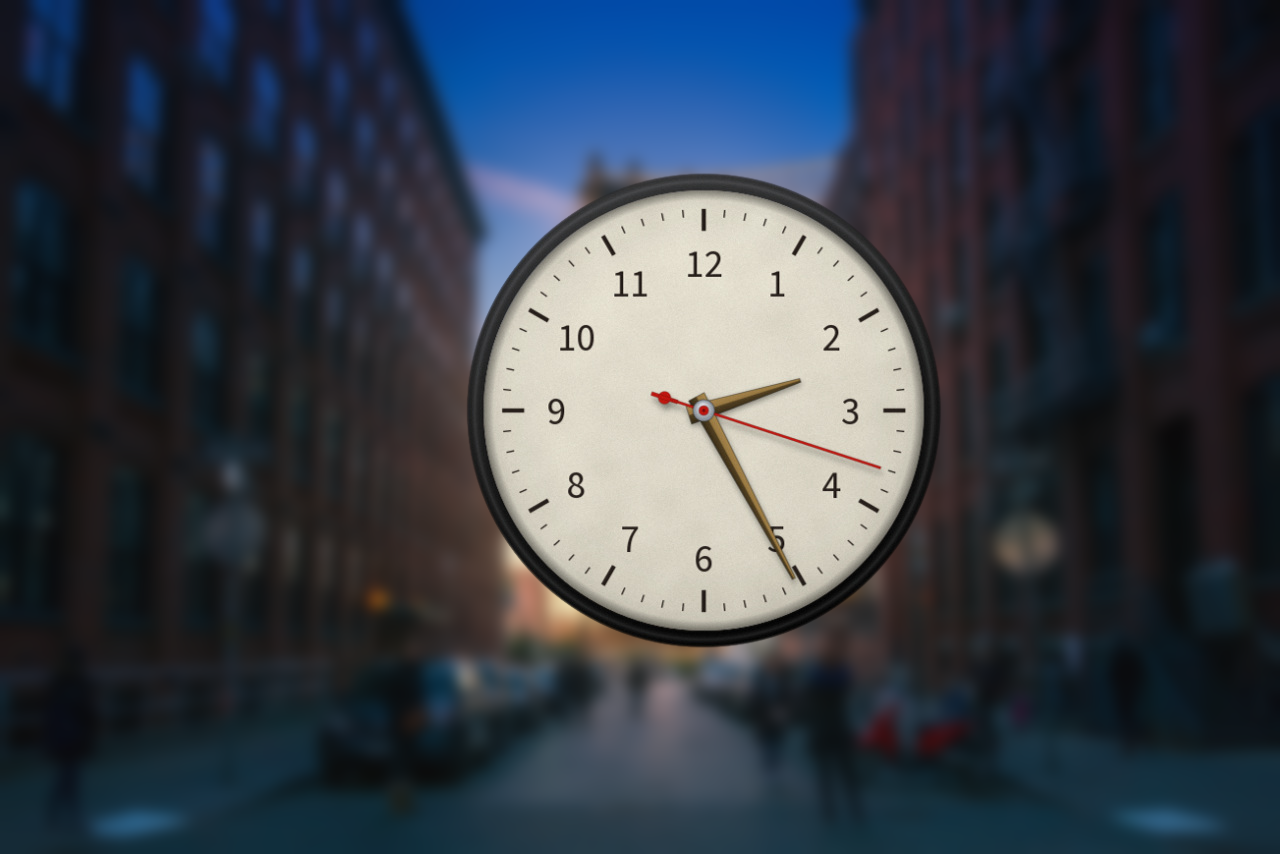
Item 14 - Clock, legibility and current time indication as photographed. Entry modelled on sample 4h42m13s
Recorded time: 2h25m18s
